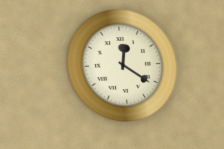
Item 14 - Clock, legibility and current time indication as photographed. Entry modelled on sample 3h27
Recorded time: 12h21
